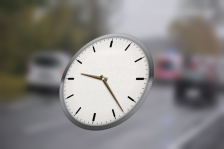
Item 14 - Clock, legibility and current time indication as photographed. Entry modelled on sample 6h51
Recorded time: 9h23
